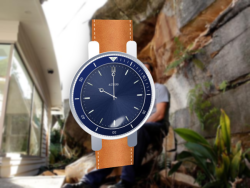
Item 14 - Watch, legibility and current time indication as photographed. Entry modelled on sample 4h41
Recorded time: 10h00
